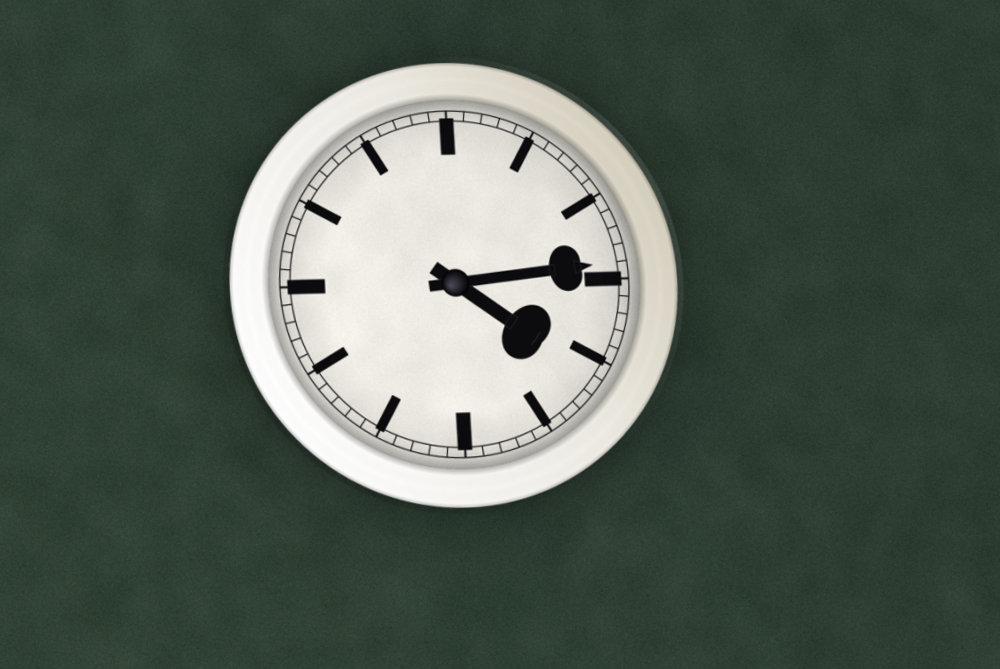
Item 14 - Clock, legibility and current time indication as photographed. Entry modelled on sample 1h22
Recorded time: 4h14
